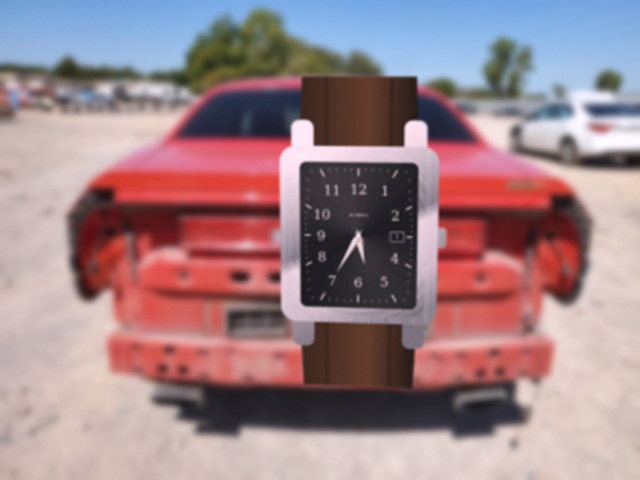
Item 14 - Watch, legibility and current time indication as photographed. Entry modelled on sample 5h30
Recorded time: 5h35
